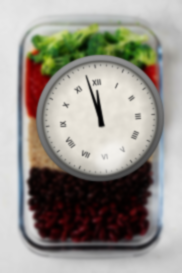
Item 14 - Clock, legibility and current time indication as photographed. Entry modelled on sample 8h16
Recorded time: 11h58
